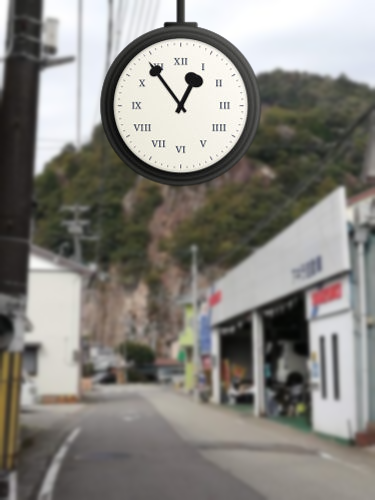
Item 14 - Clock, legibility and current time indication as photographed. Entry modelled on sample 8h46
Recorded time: 12h54
